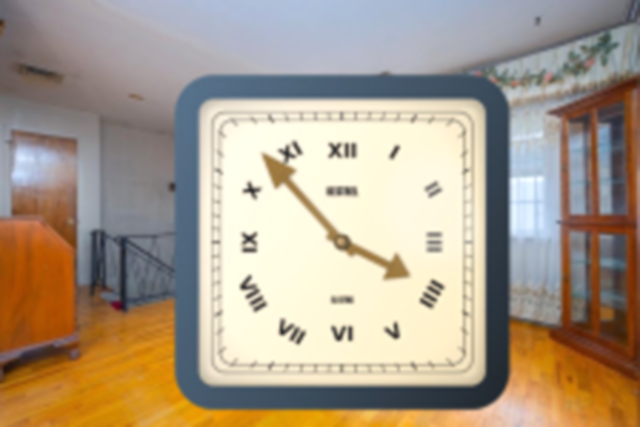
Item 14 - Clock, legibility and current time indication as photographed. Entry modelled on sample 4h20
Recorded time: 3h53
